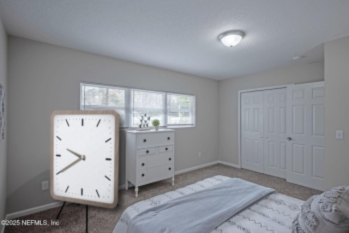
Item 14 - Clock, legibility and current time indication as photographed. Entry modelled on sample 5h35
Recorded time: 9h40
